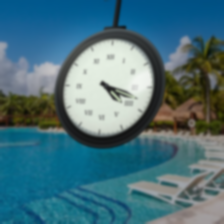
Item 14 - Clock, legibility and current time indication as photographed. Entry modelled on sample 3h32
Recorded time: 4h18
